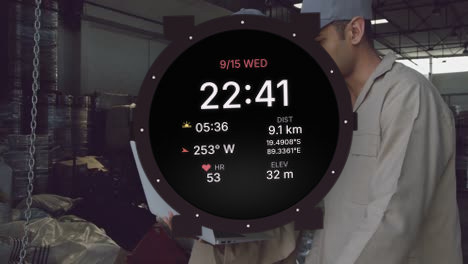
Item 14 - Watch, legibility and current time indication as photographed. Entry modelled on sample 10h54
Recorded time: 22h41
